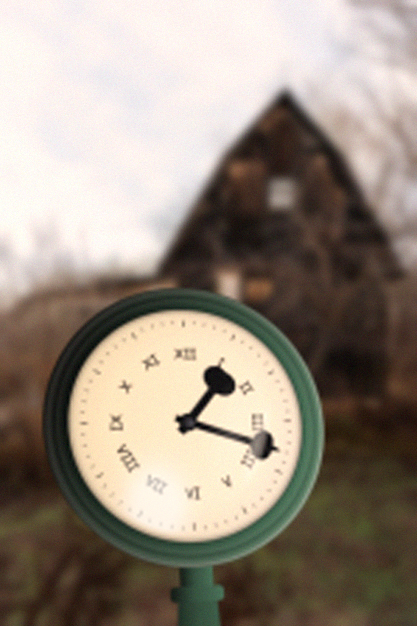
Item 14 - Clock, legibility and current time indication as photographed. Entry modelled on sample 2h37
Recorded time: 1h18
